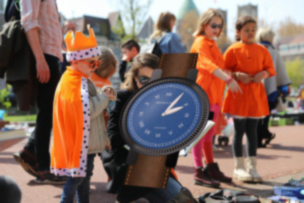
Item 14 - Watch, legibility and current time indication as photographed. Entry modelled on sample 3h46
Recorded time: 2h05
